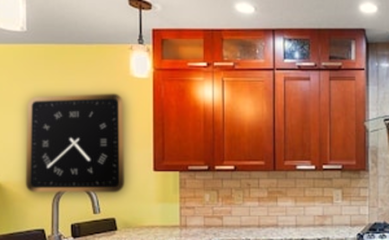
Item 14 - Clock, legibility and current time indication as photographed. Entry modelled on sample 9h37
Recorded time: 4h38
